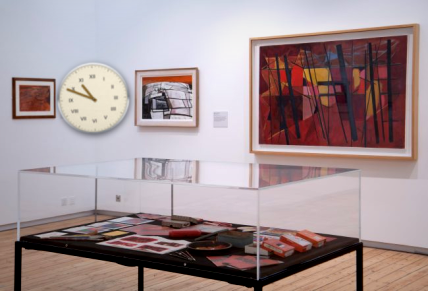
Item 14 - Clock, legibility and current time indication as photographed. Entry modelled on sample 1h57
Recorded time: 10h49
